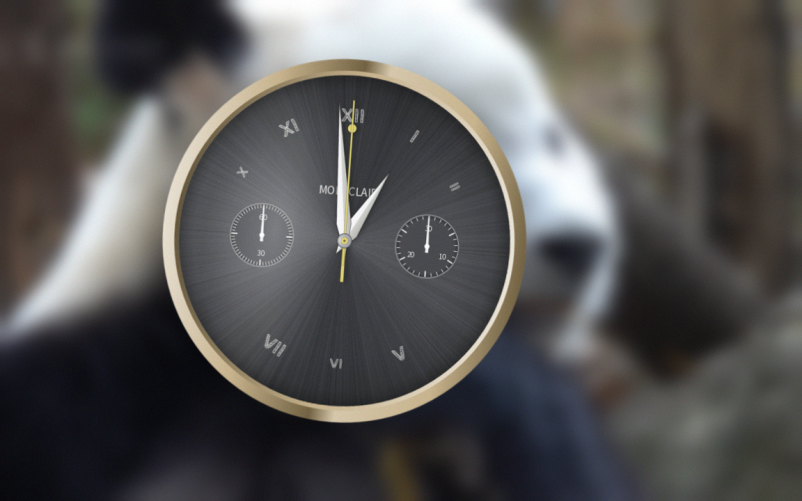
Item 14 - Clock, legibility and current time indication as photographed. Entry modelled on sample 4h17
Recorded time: 12h59
